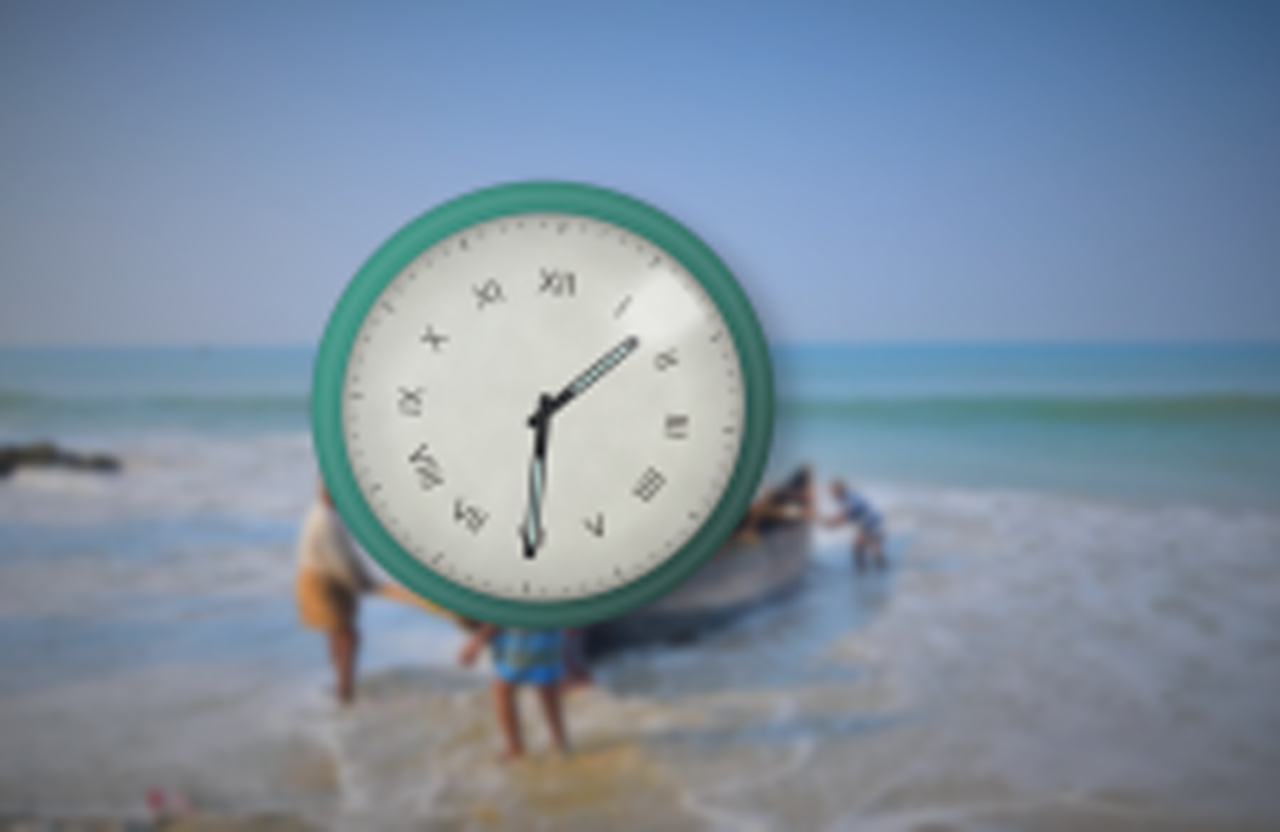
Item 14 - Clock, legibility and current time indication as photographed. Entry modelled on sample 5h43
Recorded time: 1h30
